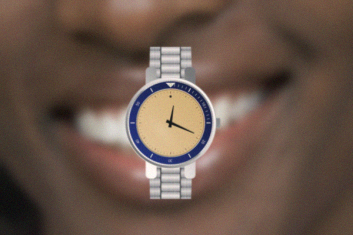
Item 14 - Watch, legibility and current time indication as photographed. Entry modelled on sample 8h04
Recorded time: 12h19
